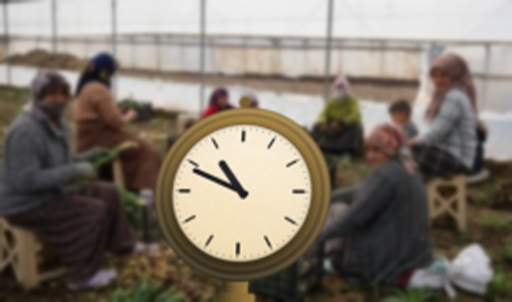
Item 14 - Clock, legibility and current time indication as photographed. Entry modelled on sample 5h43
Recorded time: 10h49
